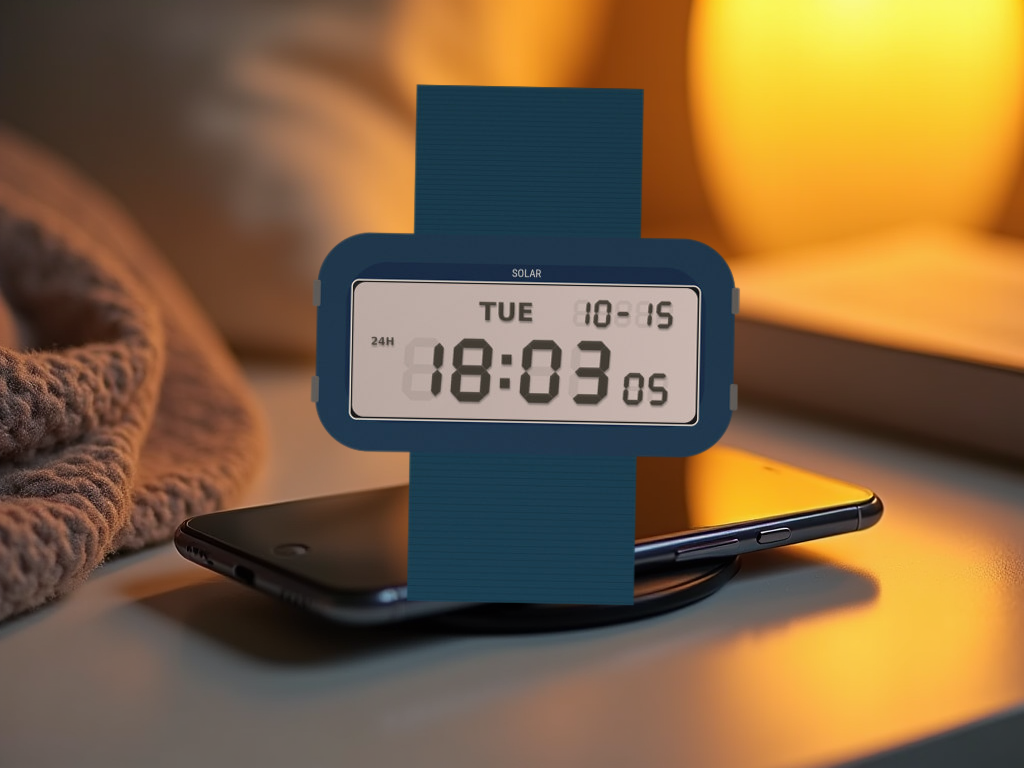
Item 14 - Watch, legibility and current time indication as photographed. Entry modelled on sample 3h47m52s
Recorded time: 18h03m05s
